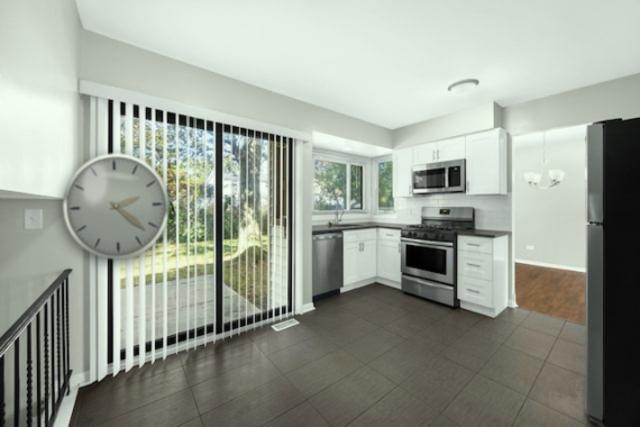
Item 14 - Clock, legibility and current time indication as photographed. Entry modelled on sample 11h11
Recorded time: 2h22
